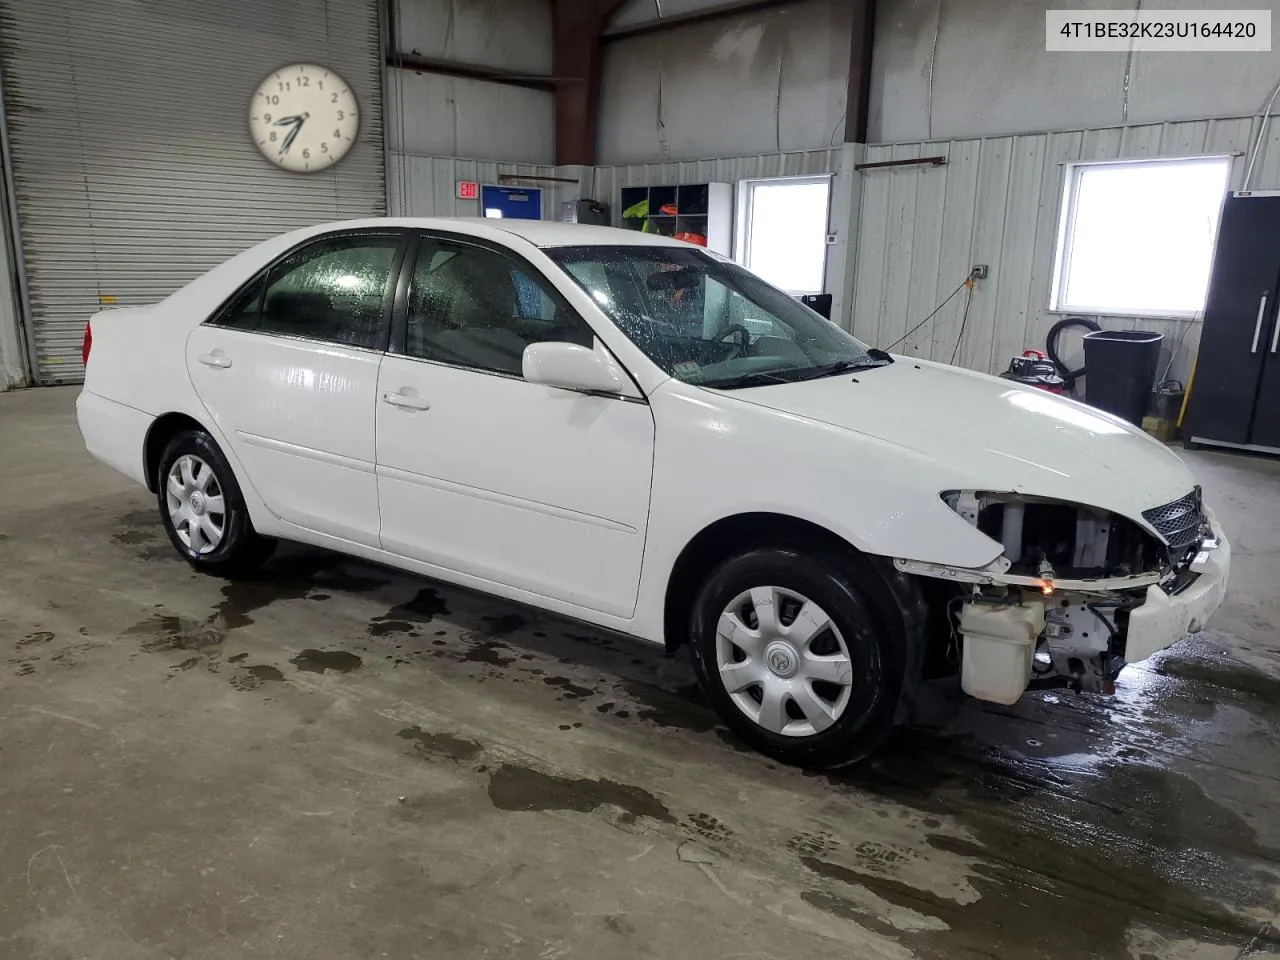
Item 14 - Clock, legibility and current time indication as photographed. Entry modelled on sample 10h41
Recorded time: 8h36
